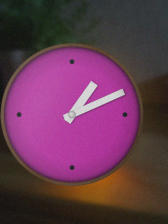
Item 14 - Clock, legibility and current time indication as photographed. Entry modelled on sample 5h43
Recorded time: 1h11
